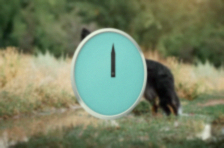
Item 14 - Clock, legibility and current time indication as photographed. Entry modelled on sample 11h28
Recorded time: 12h00
